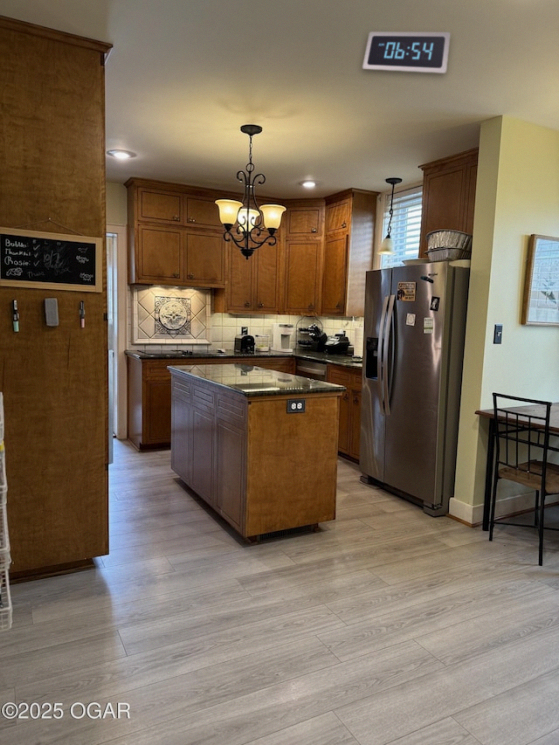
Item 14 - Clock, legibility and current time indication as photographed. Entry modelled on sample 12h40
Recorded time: 6h54
